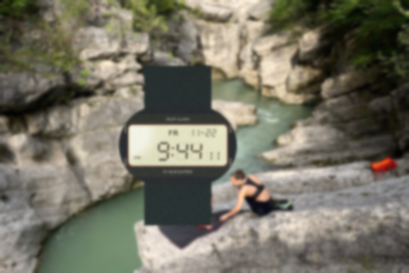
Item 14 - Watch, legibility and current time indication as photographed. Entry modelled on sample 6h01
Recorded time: 9h44
